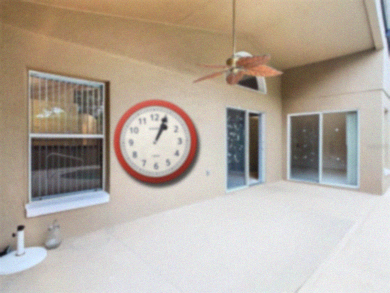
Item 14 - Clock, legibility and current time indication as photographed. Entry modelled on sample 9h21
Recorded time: 1h04
